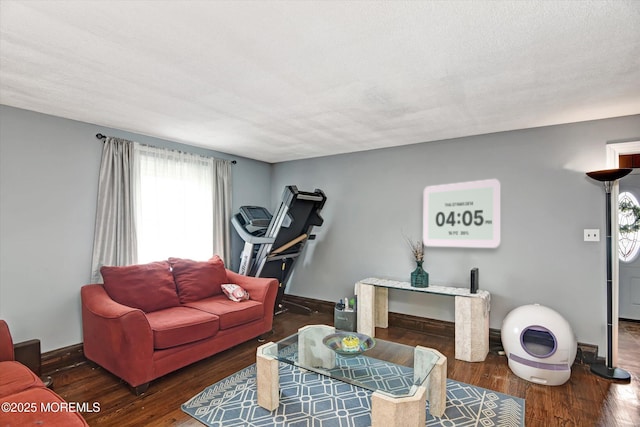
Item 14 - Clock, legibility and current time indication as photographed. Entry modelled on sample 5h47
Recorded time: 4h05
